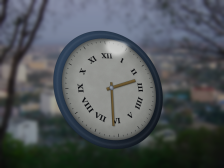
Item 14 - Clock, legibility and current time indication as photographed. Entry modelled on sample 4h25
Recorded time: 2h31
